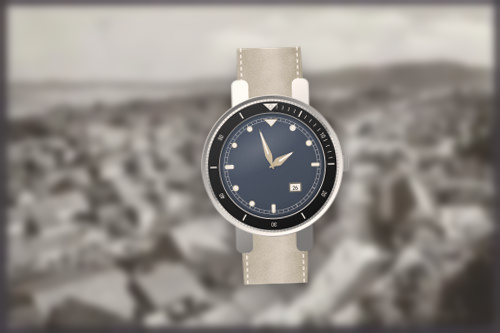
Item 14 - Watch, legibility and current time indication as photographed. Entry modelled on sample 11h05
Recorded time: 1h57
